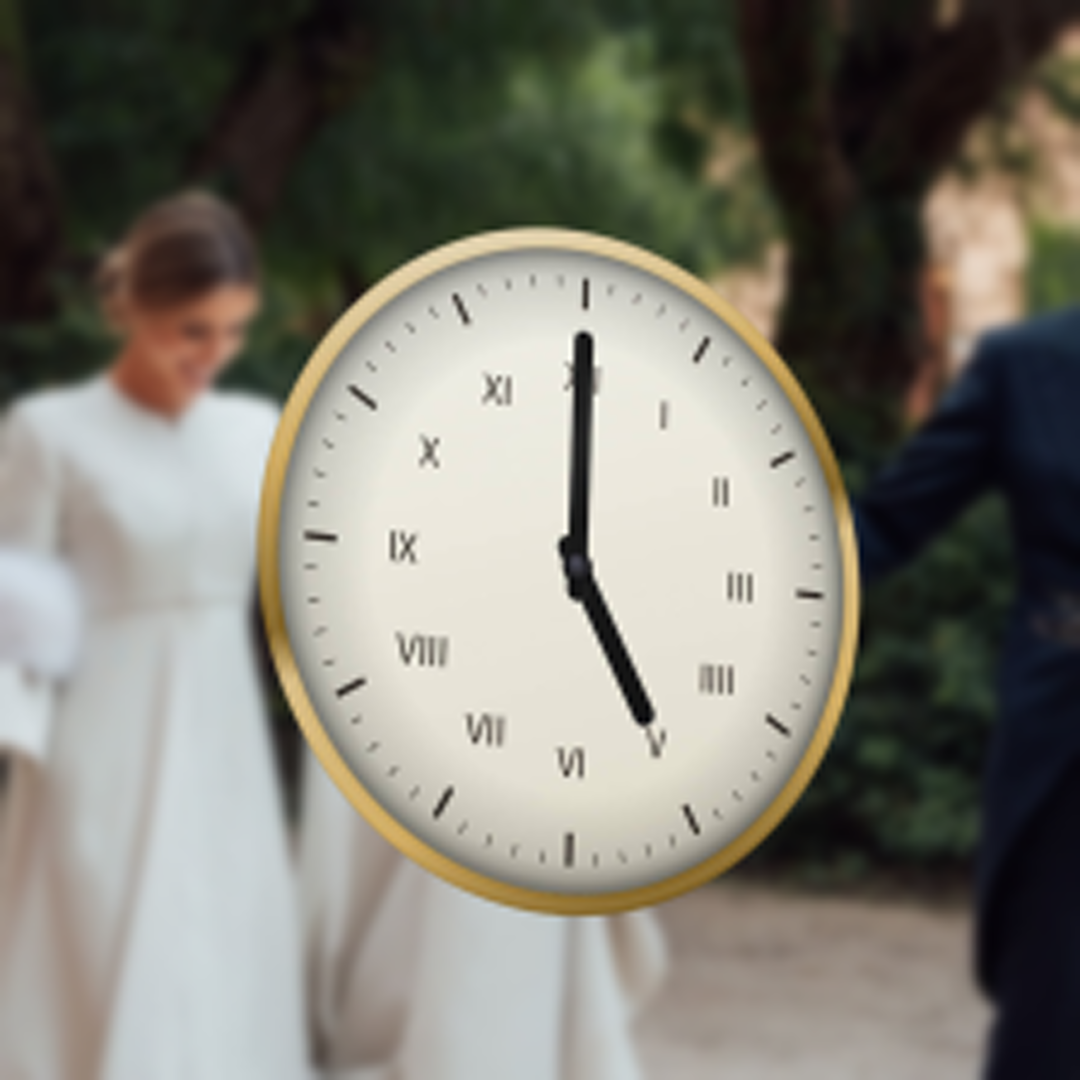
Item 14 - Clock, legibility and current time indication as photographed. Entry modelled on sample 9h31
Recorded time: 5h00
